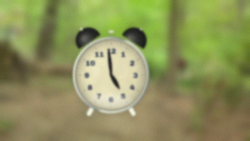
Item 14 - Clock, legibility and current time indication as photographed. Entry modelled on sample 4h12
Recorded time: 4h59
